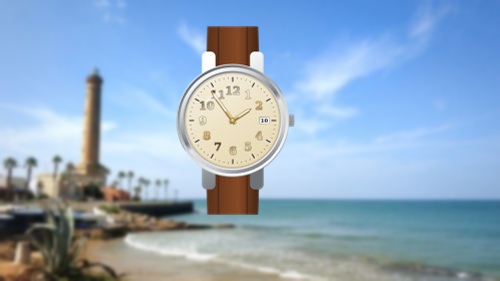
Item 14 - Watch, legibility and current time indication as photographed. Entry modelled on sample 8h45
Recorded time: 1h54
